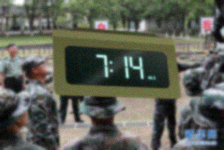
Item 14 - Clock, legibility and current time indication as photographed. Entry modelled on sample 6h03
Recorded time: 7h14
